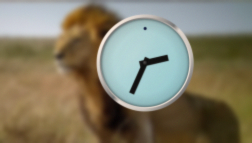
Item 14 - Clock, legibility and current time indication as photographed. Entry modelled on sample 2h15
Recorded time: 2h34
